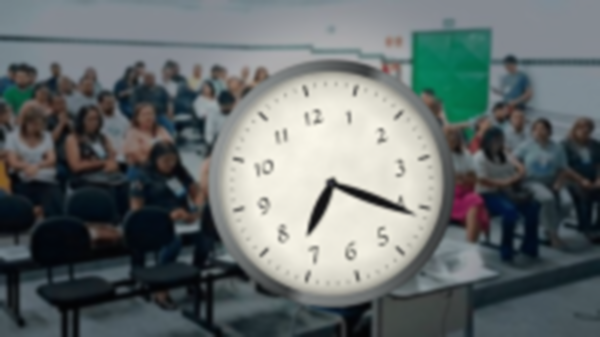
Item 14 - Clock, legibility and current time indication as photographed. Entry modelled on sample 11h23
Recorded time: 7h21
